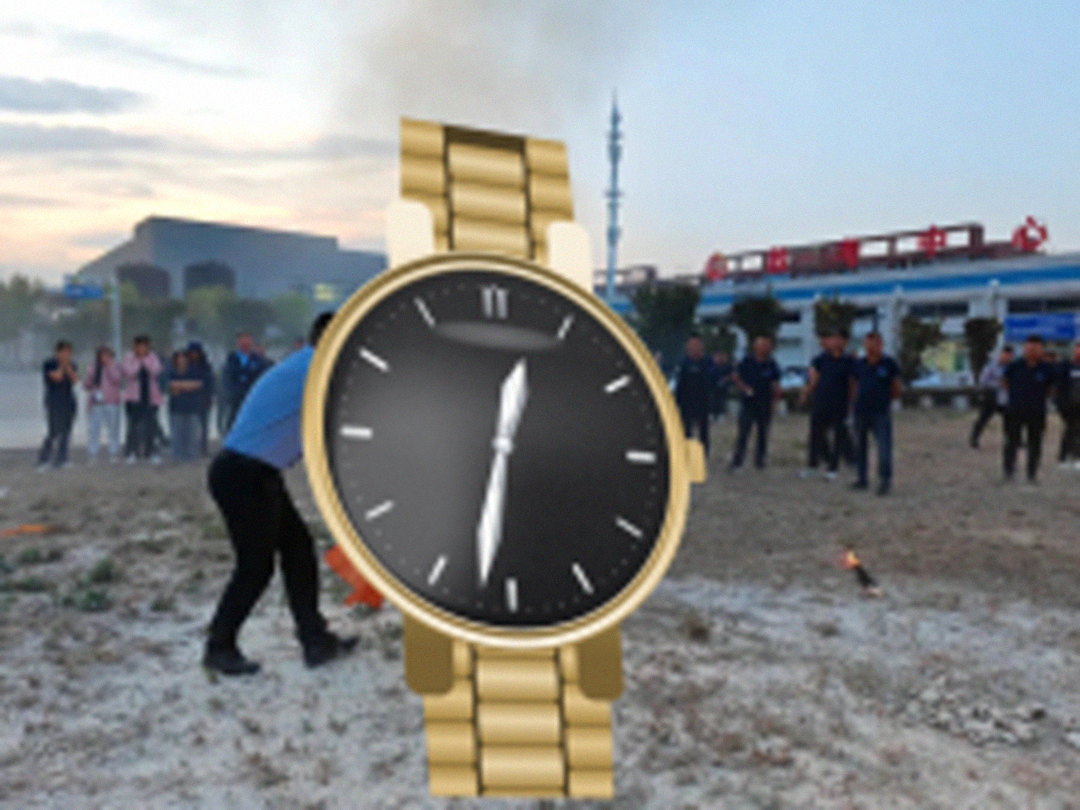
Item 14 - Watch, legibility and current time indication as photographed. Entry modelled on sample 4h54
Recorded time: 12h32
